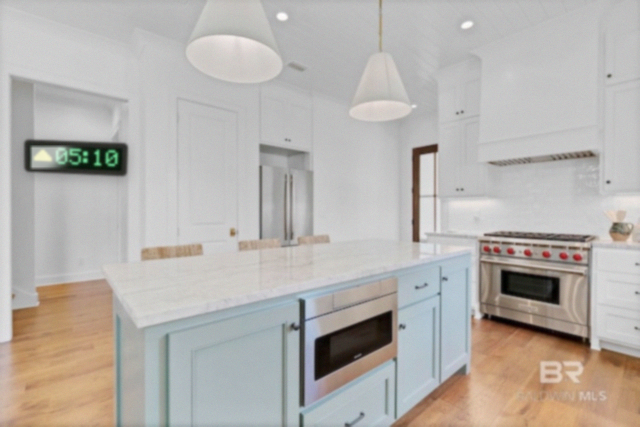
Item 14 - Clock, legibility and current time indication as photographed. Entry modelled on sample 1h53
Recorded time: 5h10
